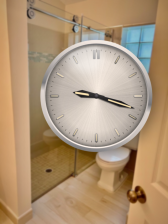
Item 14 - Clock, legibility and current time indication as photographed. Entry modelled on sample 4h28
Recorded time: 9h18
